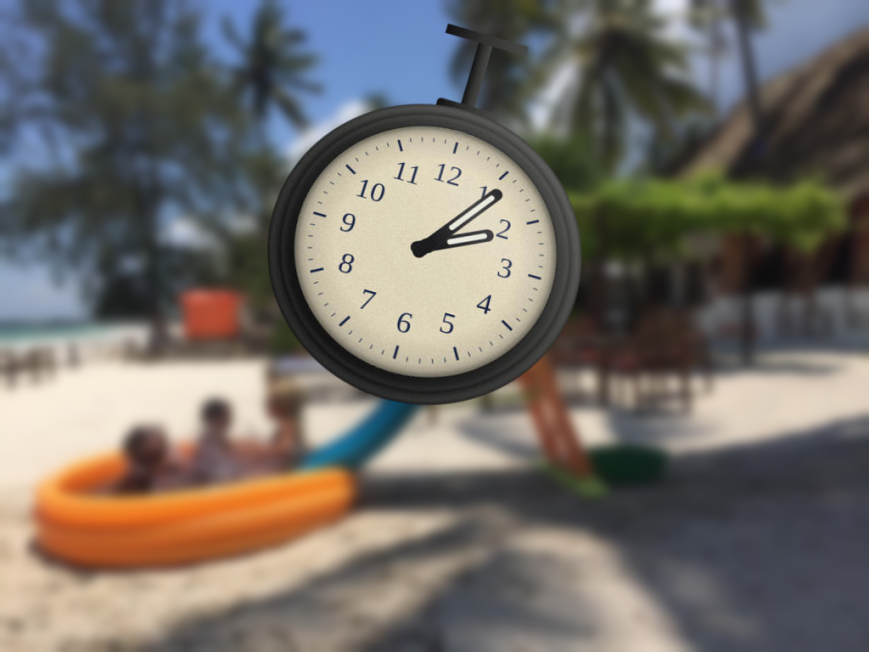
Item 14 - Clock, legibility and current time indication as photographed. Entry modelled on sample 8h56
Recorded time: 2h06
